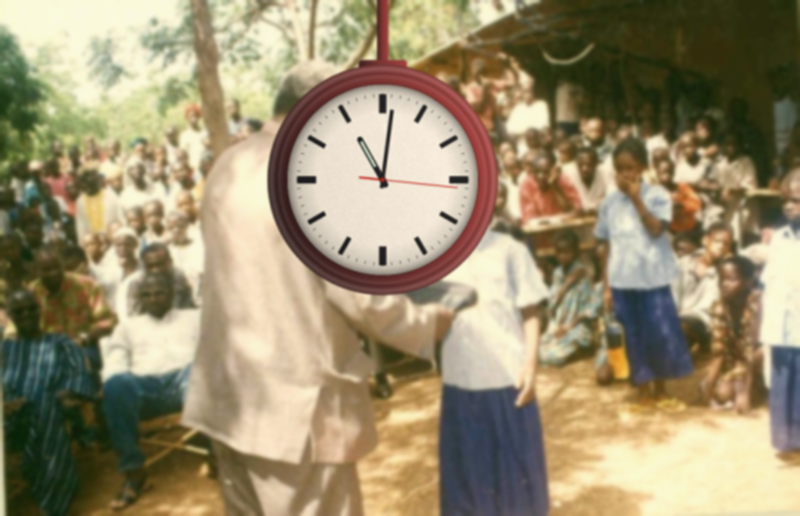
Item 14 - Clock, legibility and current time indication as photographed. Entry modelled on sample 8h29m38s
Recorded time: 11h01m16s
